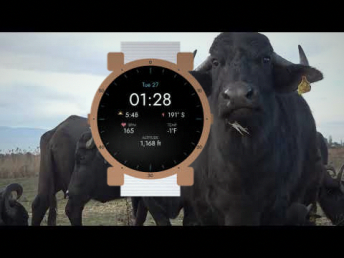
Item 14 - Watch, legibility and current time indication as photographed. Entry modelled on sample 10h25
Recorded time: 1h28
